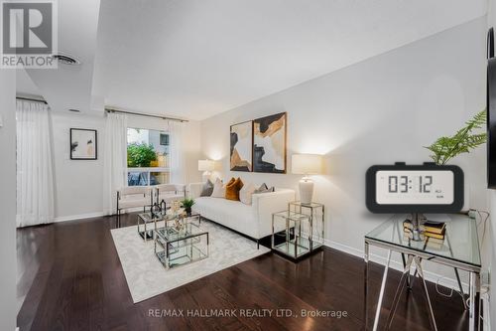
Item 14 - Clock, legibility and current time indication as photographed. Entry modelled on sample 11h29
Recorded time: 3h12
